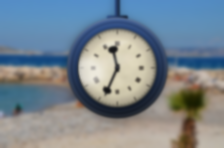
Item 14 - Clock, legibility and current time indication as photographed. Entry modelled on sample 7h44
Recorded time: 11h34
